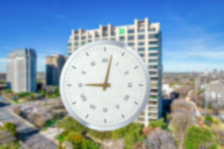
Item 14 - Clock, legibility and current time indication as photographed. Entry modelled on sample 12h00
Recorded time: 9h02
